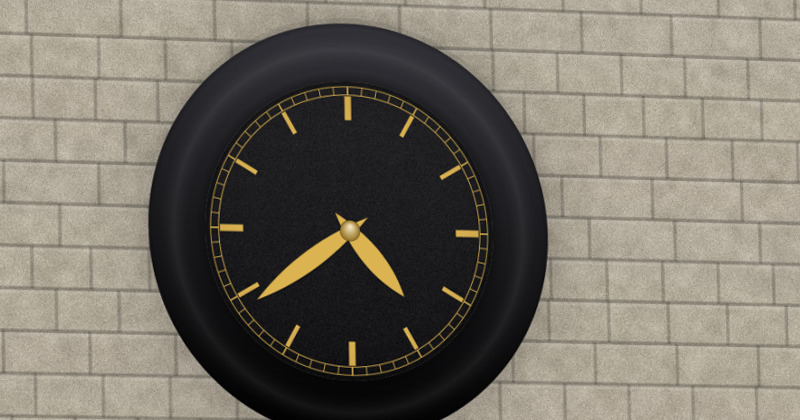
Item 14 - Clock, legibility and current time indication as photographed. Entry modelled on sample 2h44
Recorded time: 4h39
